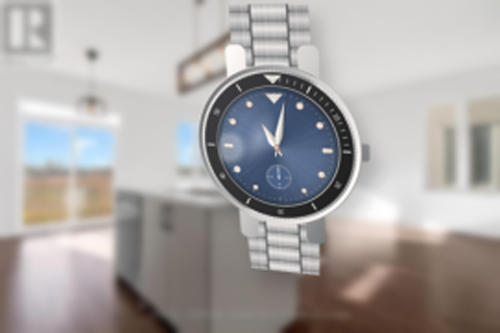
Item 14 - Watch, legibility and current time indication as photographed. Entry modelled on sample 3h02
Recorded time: 11h02
